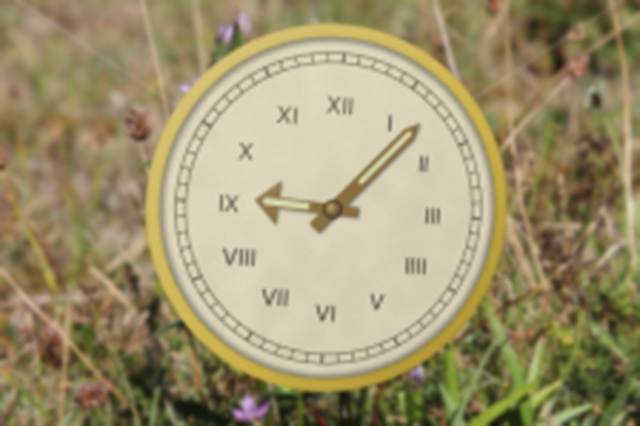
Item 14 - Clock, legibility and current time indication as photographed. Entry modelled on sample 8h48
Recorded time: 9h07
